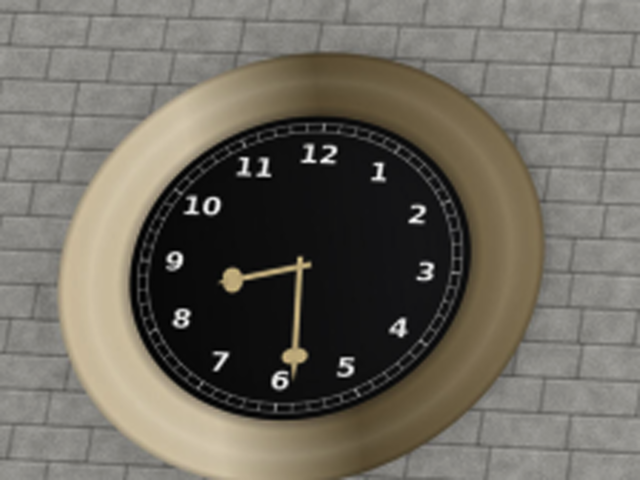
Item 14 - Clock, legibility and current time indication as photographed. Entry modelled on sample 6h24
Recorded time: 8h29
